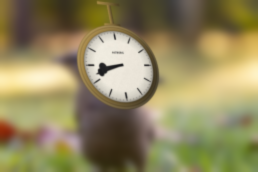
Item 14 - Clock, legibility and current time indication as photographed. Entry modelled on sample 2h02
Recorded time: 8h42
